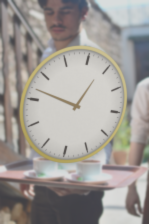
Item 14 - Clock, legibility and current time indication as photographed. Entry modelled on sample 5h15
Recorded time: 12h47
